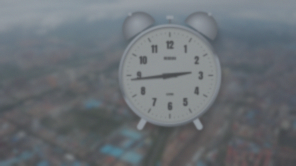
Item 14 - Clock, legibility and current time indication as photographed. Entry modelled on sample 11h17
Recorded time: 2h44
